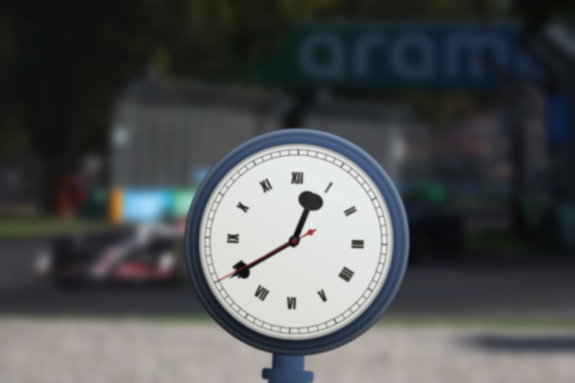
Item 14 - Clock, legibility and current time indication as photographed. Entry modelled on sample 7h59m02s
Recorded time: 12h39m40s
